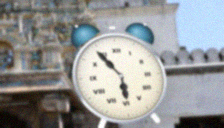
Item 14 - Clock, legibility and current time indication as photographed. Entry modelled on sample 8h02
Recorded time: 5h54
